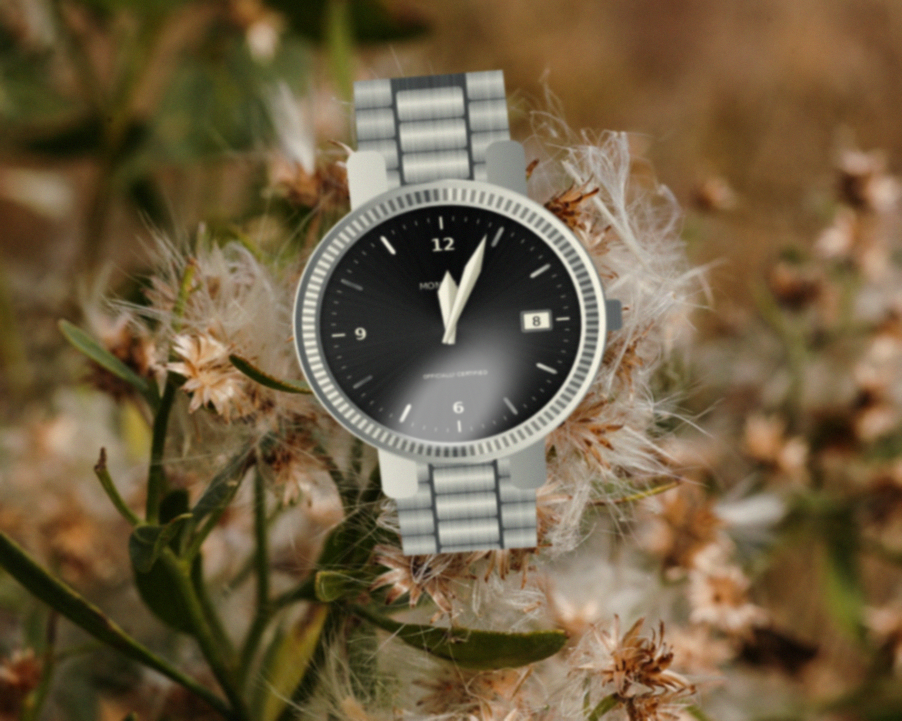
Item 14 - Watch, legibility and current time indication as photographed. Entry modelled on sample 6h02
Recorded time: 12h04
